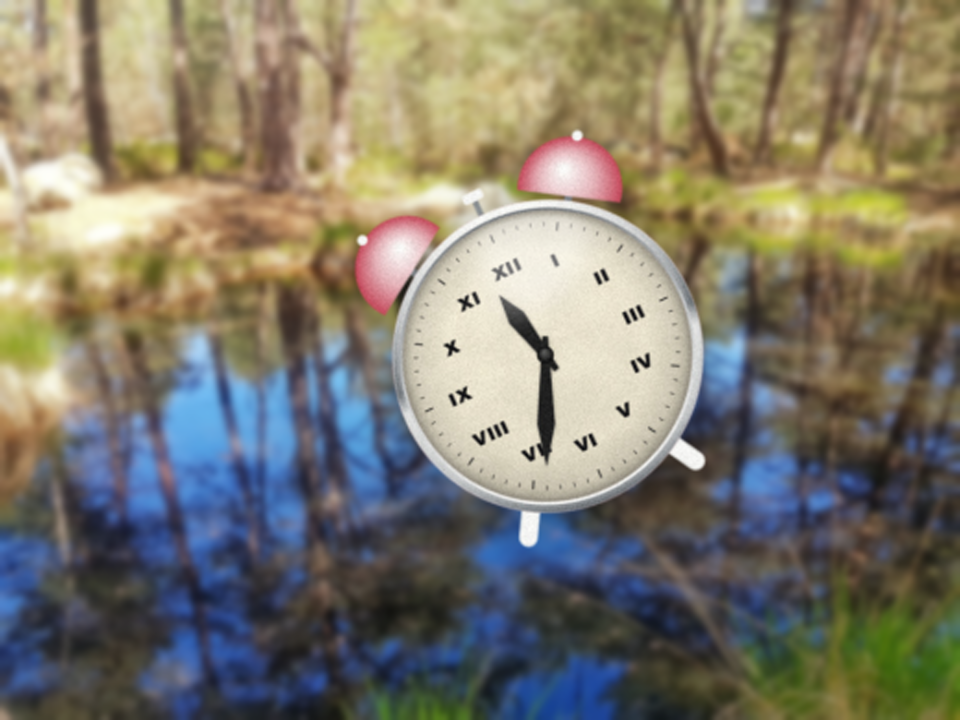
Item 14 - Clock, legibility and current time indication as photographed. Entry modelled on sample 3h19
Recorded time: 11h34
